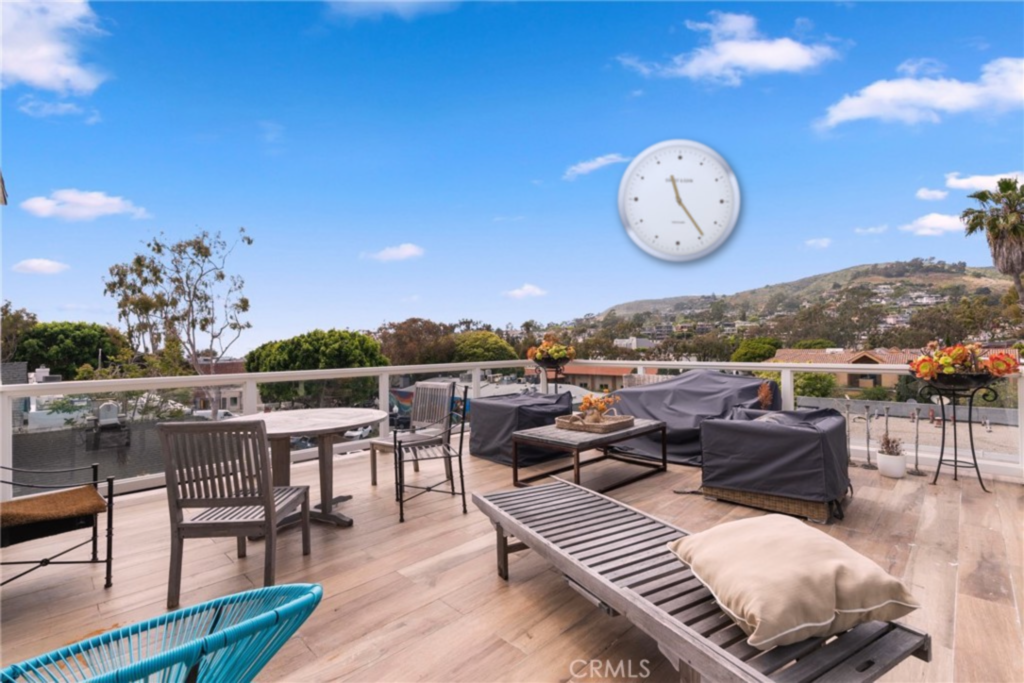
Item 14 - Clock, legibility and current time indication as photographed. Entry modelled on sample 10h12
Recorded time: 11h24
